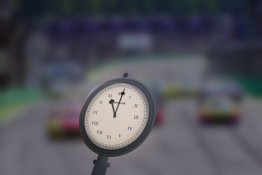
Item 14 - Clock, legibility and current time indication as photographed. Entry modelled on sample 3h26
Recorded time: 11h01
